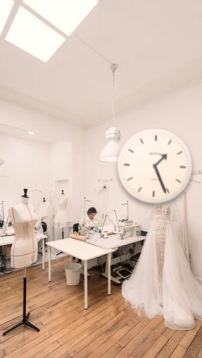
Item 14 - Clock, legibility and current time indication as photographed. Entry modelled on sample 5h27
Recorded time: 1h26
